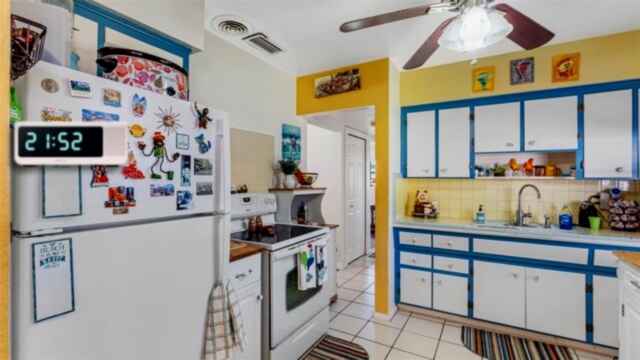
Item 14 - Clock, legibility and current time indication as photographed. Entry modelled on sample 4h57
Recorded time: 21h52
